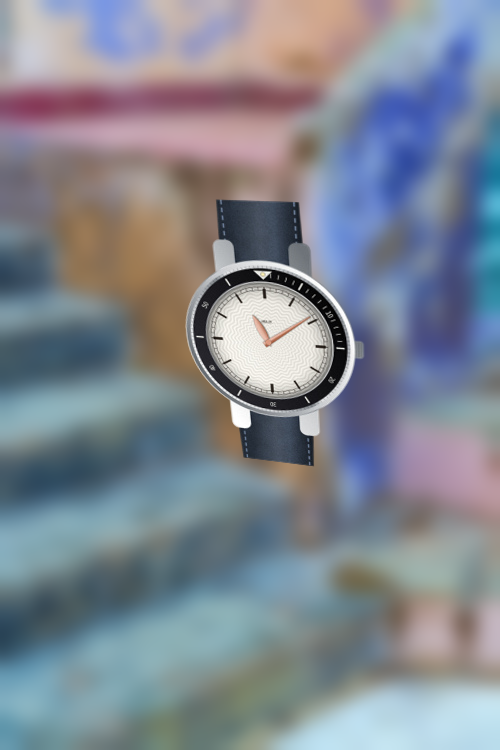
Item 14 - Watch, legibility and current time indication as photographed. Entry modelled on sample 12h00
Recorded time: 11h09
